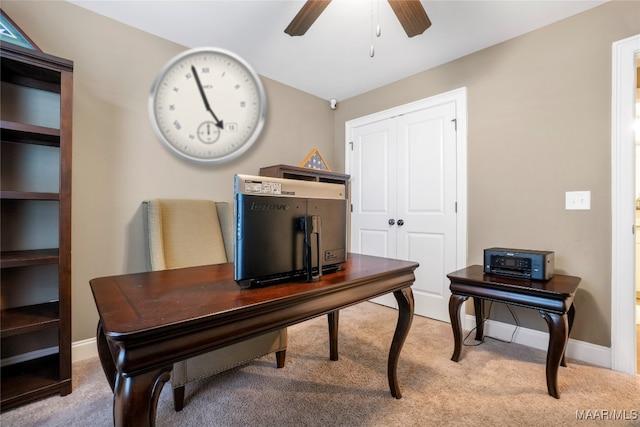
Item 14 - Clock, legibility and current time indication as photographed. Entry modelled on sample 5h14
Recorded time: 4h57
